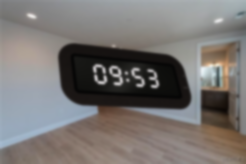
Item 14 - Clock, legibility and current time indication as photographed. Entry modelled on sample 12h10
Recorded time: 9h53
